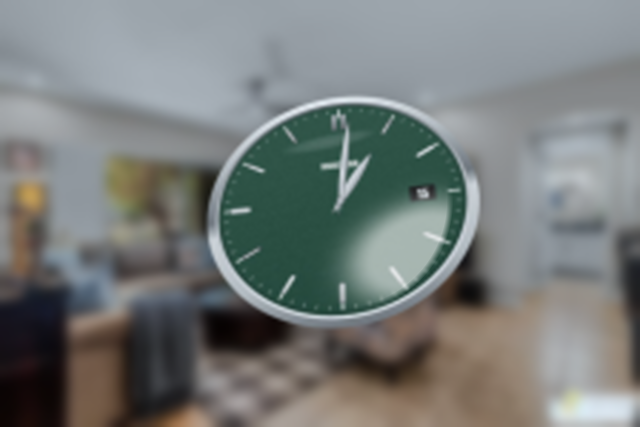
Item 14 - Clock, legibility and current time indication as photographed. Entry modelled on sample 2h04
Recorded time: 1h01
